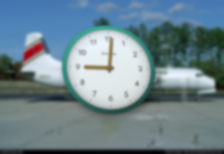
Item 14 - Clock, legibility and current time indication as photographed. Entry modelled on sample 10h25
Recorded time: 9h01
